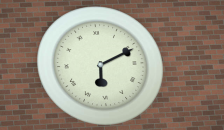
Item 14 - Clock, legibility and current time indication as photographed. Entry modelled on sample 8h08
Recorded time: 6h11
